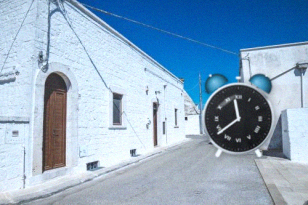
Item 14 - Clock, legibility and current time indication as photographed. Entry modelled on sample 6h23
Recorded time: 11h39
